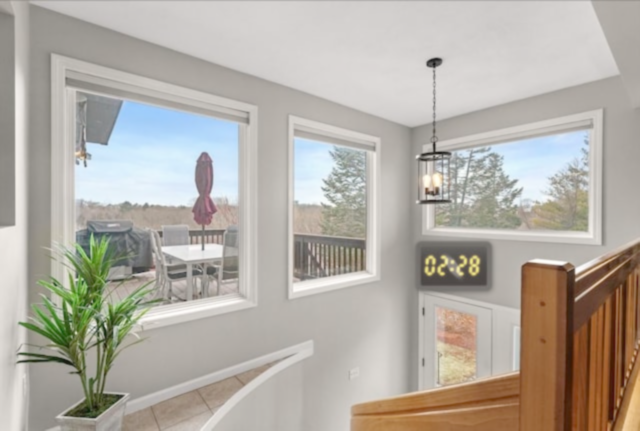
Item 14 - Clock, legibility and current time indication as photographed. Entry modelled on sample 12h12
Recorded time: 2h28
